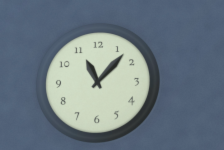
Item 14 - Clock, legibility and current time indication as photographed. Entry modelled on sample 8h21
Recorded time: 11h07
